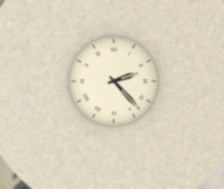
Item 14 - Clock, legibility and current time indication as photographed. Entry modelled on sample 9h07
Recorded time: 2h23
